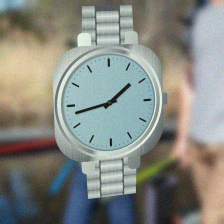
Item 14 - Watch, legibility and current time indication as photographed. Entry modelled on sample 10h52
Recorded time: 1h43
